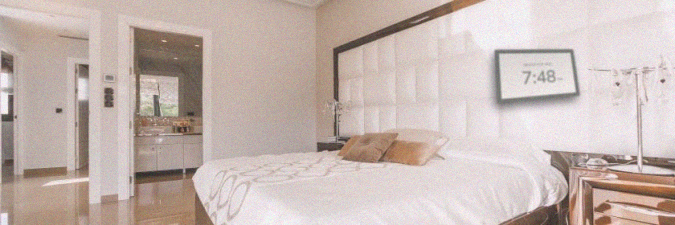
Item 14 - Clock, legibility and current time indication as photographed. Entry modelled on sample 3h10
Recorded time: 7h48
